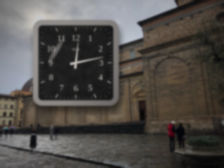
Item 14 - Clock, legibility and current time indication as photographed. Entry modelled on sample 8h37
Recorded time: 12h13
